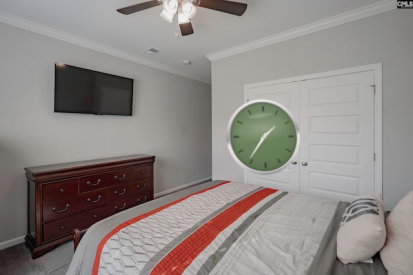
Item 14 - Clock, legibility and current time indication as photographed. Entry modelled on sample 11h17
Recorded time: 1h36
